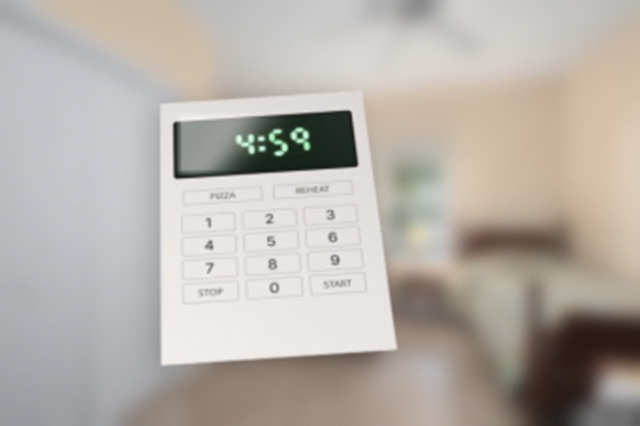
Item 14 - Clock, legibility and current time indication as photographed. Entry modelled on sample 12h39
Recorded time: 4h59
